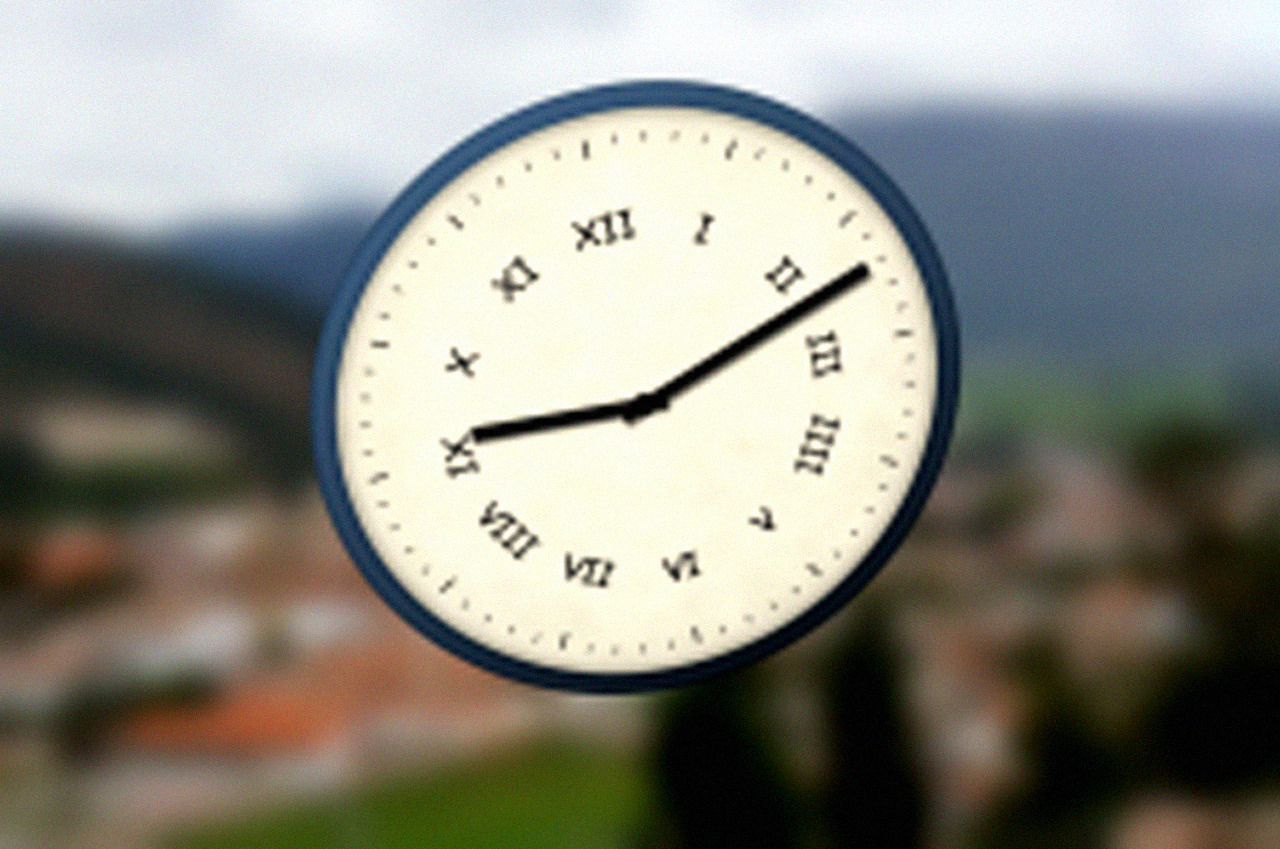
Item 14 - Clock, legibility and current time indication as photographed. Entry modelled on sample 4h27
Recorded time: 9h12
